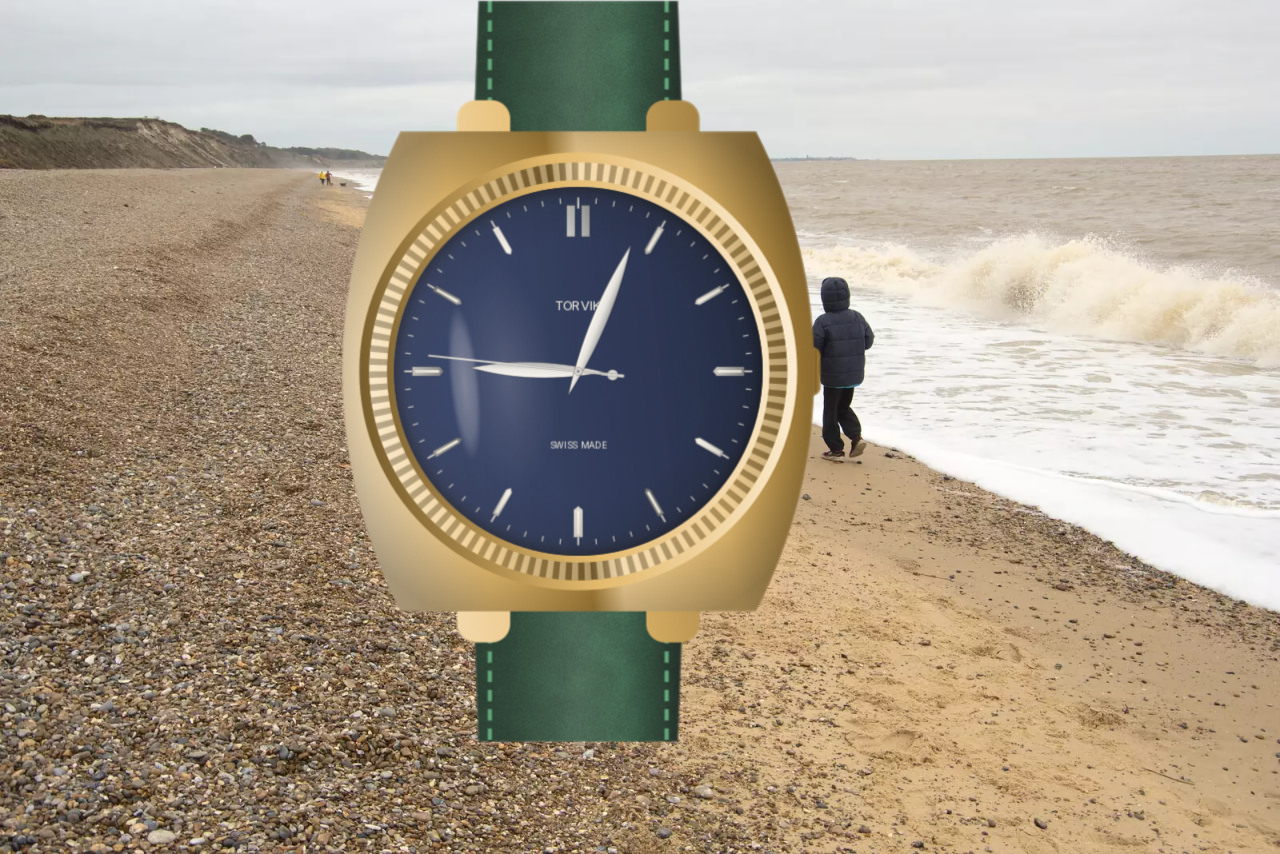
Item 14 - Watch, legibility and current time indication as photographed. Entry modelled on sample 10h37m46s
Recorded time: 9h03m46s
